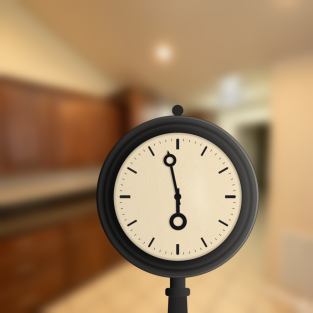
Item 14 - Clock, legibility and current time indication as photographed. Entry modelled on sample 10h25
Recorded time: 5h58
